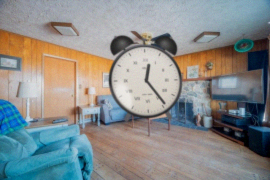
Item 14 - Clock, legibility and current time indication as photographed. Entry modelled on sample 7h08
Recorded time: 12h24
